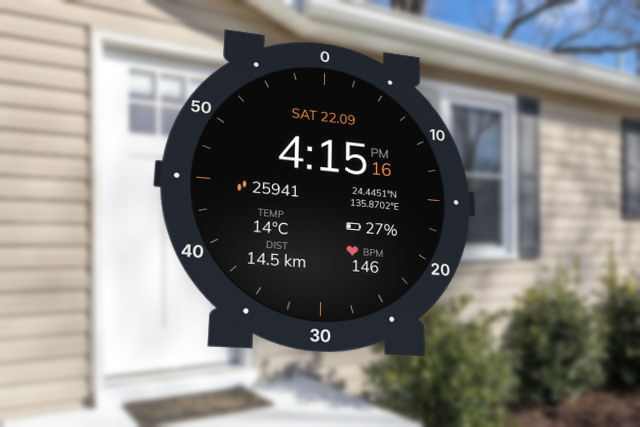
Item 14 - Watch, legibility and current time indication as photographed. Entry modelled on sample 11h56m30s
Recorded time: 4h15m16s
